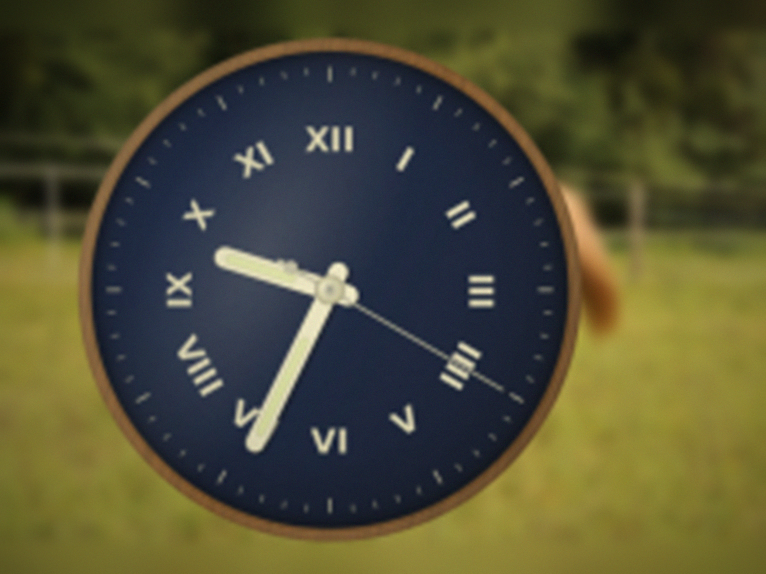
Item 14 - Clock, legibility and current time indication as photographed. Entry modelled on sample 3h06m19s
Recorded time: 9h34m20s
